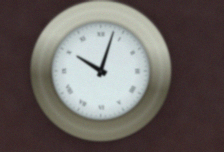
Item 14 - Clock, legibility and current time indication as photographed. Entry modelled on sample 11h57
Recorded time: 10h03
